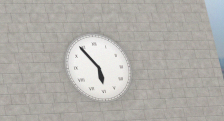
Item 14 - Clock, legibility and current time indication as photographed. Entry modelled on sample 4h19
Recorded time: 5h54
